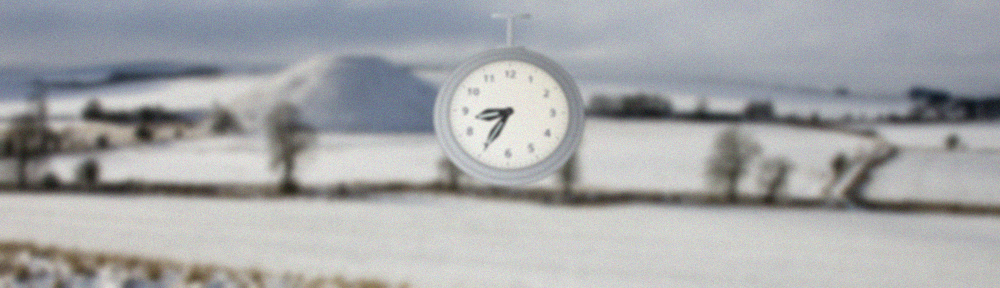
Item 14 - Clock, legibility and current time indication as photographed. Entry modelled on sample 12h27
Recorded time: 8h35
